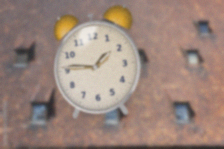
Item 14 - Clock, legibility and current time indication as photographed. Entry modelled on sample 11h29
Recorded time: 1h46
